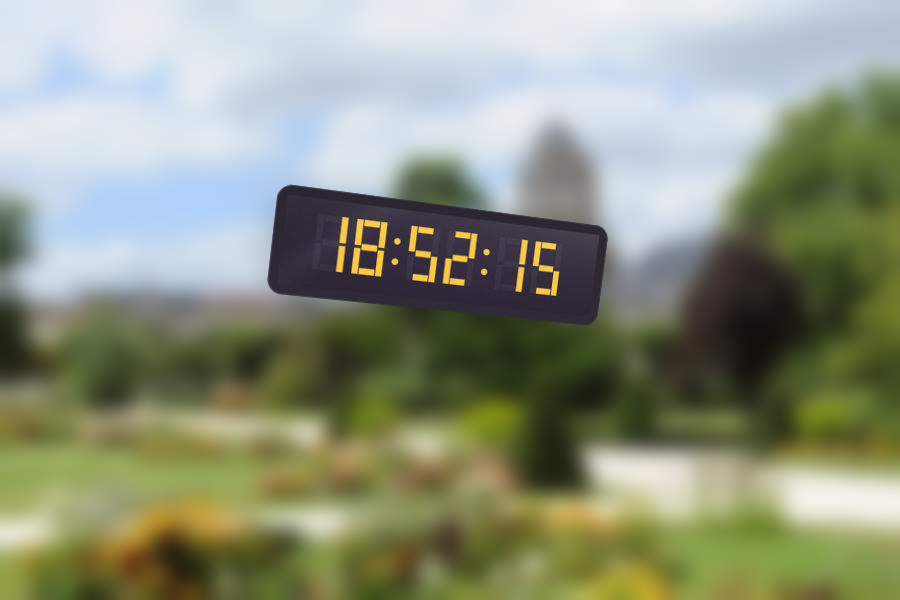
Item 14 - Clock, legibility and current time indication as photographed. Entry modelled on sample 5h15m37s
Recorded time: 18h52m15s
